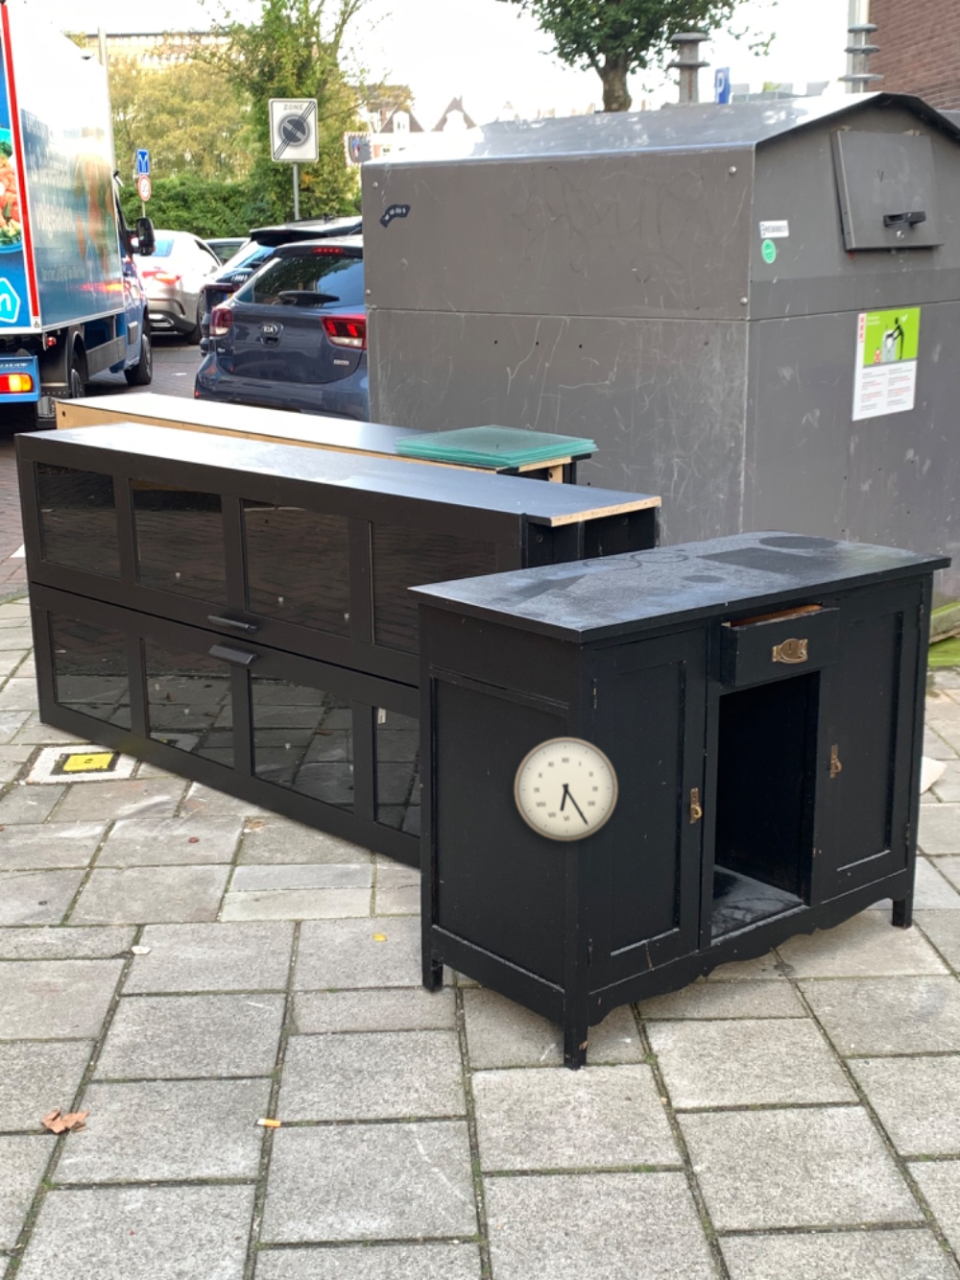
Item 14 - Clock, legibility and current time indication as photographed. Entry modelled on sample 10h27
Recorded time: 6h25
